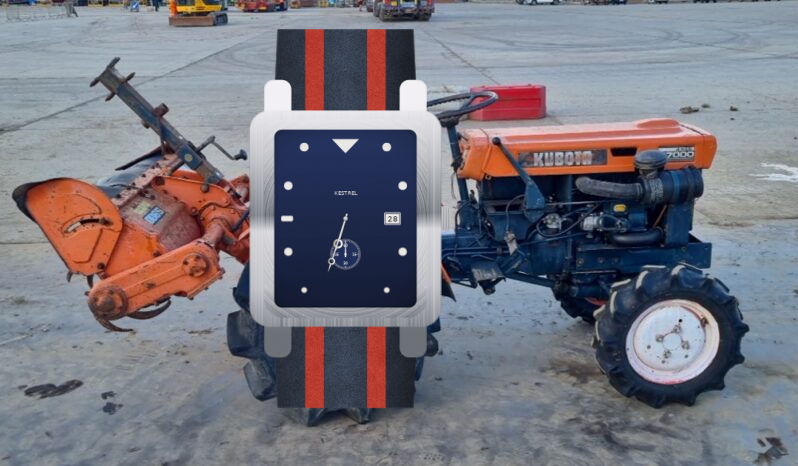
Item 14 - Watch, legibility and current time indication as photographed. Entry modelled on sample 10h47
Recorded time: 6h33
